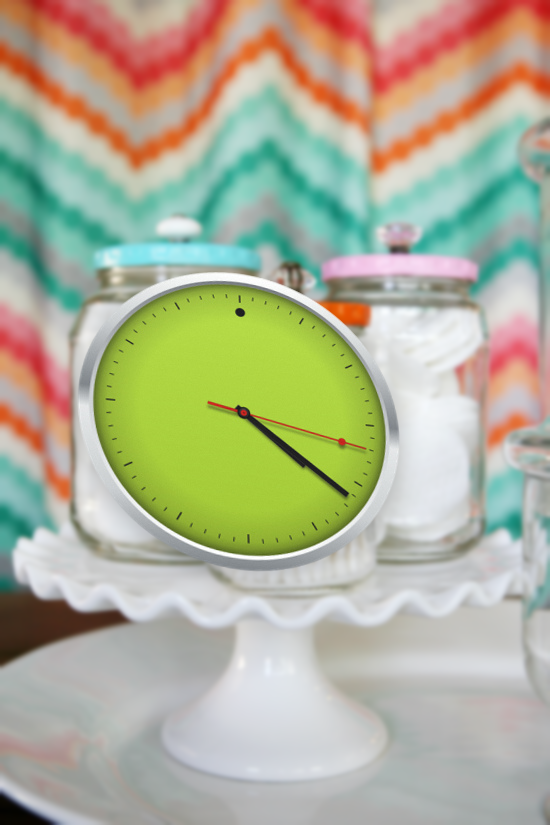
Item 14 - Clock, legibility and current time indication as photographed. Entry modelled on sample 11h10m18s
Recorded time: 4h21m17s
